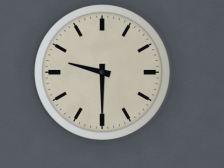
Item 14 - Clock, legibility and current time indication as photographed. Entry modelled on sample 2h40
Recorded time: 9h30
